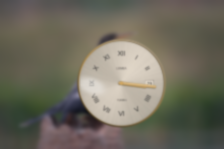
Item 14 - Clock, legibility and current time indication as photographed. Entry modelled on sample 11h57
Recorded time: 3h16
